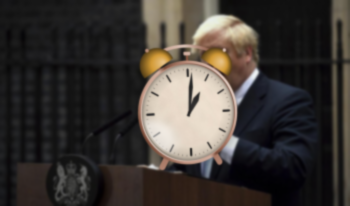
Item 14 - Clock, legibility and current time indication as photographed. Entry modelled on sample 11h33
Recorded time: 1h01
